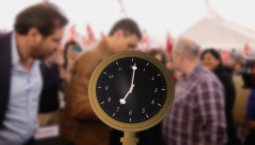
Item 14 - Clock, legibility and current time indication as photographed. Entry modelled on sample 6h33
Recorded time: 7h01
